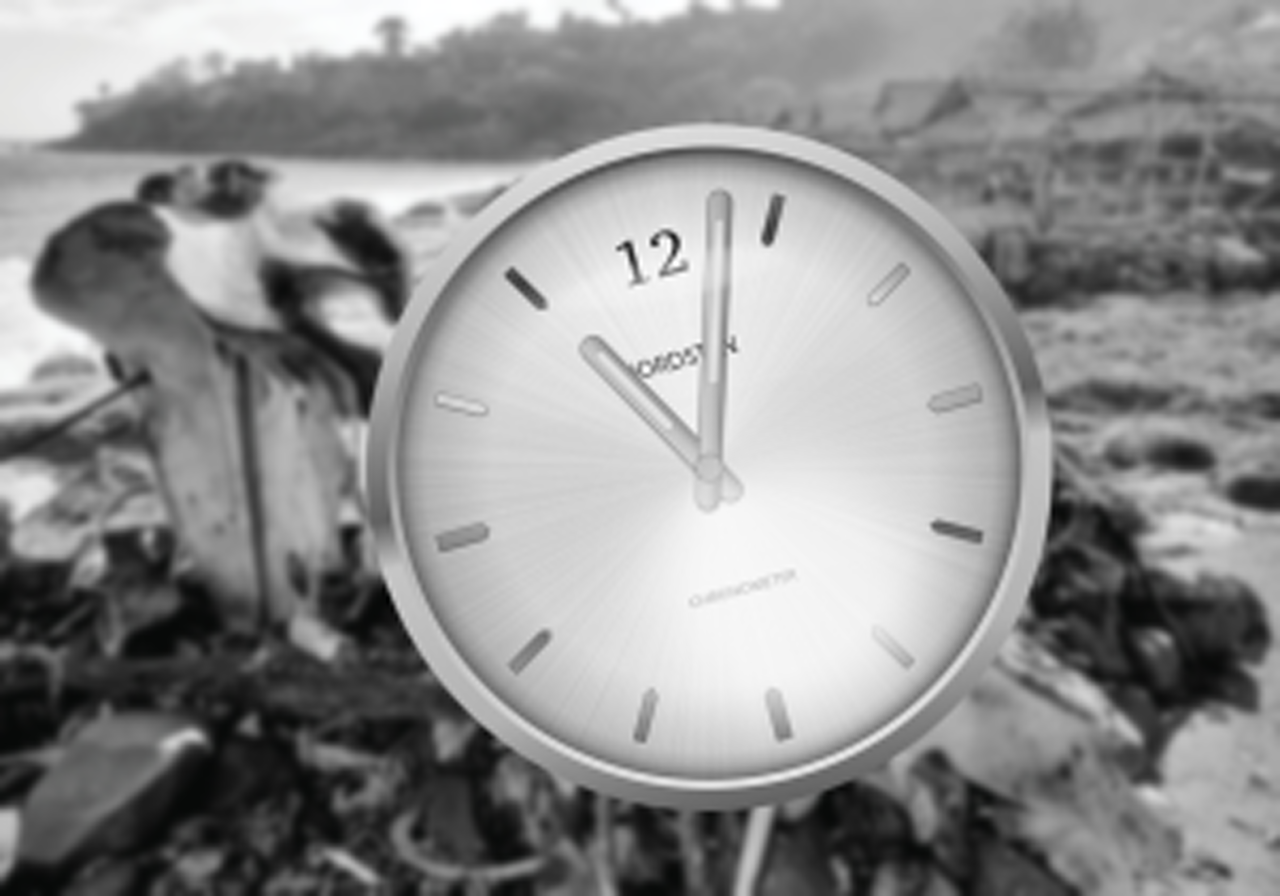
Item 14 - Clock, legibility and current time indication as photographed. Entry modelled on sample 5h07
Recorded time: 11h03
